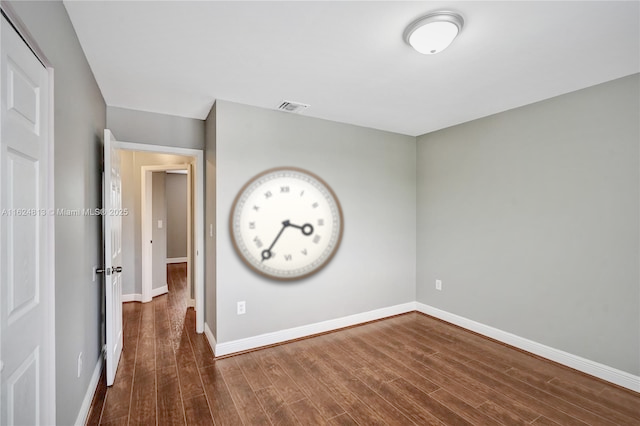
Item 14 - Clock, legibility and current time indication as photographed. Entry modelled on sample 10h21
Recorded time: 3h36
